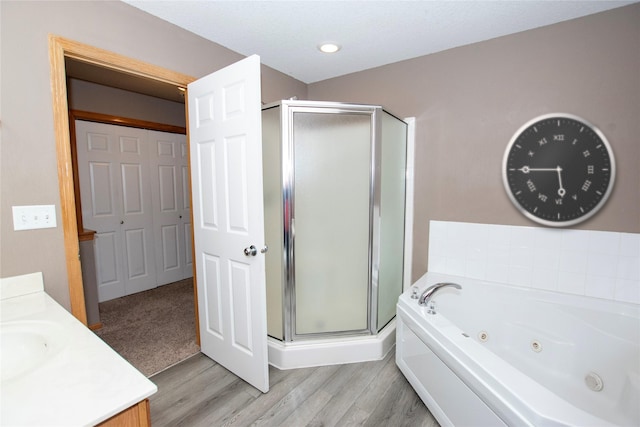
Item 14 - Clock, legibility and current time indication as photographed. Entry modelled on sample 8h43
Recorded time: 5h45
